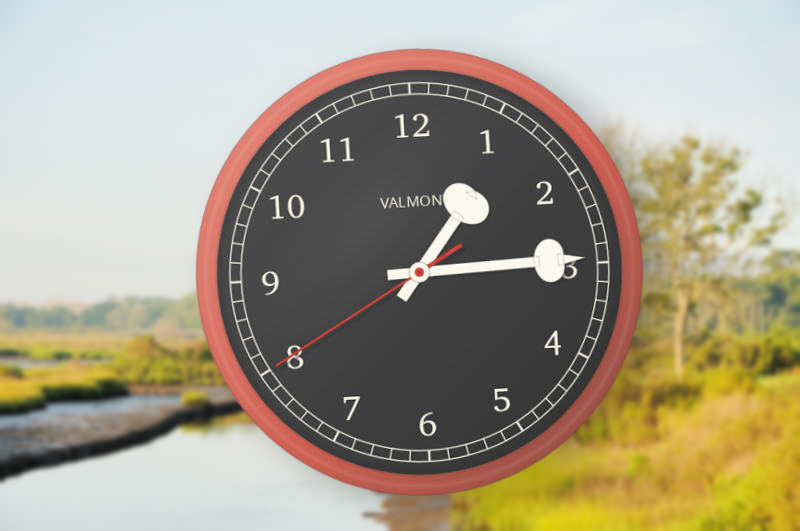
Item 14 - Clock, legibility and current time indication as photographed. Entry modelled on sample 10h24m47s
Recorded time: 1h14m40s
